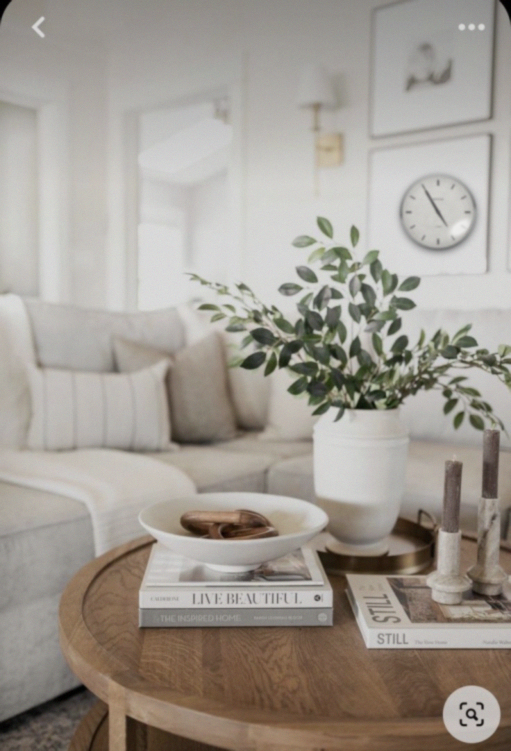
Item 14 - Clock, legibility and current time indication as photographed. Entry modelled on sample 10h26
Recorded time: 4h55
